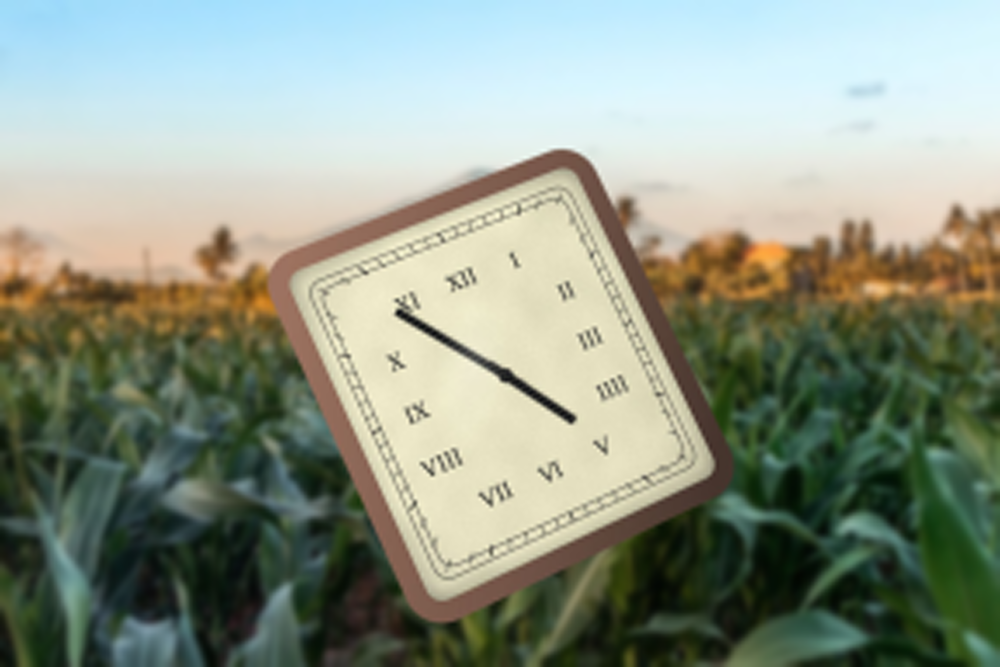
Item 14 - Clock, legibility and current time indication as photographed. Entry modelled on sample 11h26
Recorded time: 4h54
